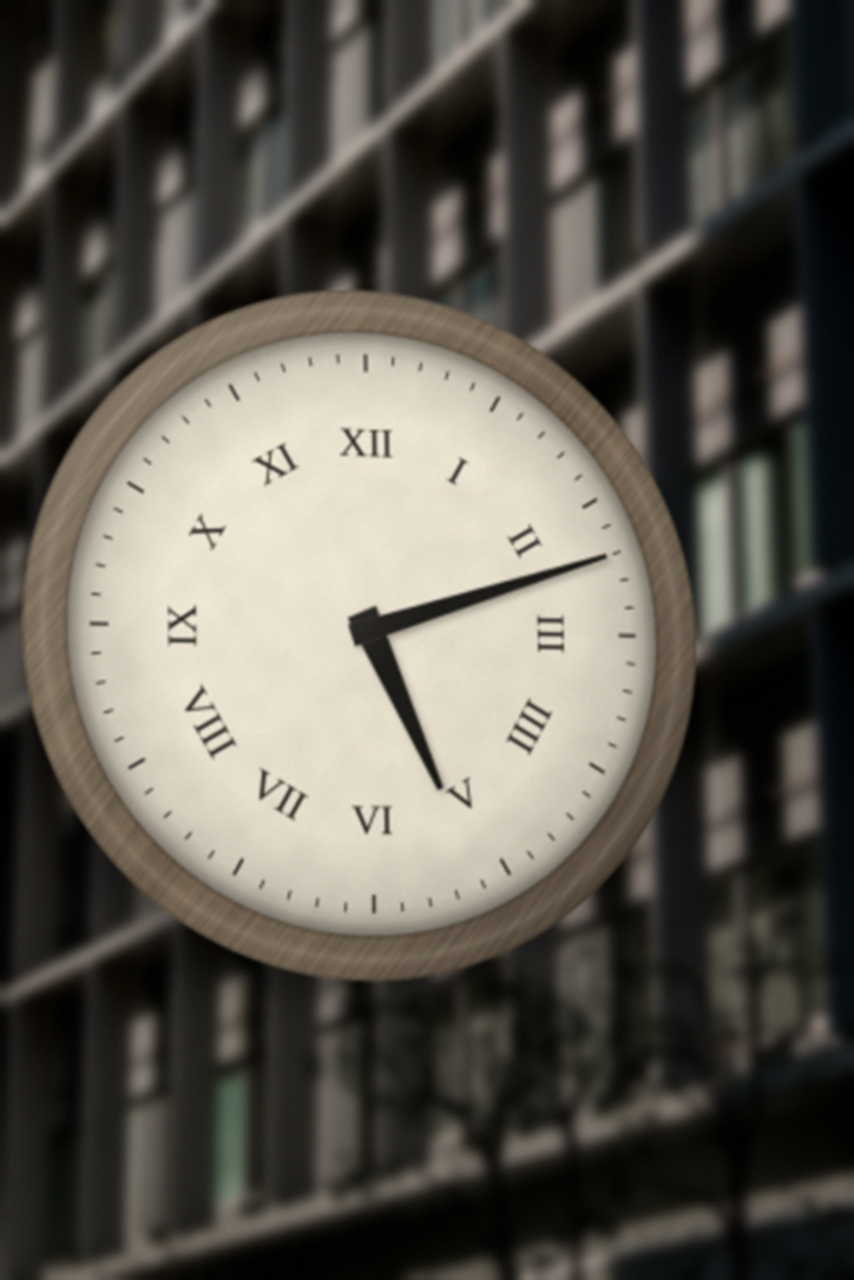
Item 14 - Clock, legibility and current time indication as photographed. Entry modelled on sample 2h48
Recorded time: 5h12
